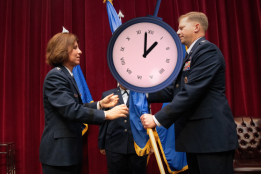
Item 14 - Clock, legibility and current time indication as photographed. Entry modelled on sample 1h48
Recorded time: 12h58
